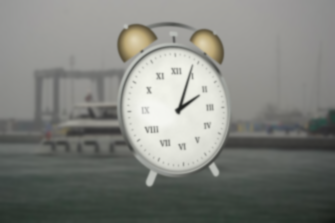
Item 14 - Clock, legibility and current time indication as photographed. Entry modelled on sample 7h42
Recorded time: 2h04
